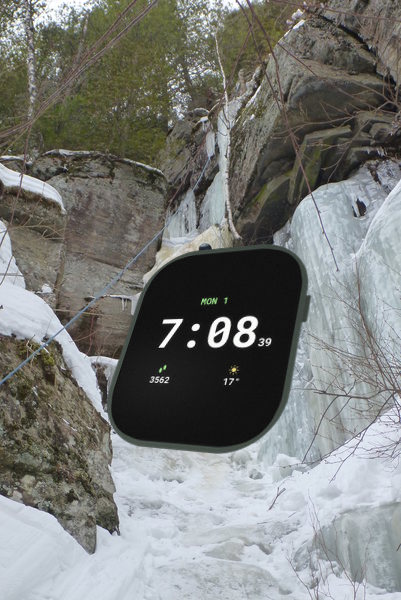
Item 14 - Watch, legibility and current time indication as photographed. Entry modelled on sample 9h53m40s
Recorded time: 7h08m39s
